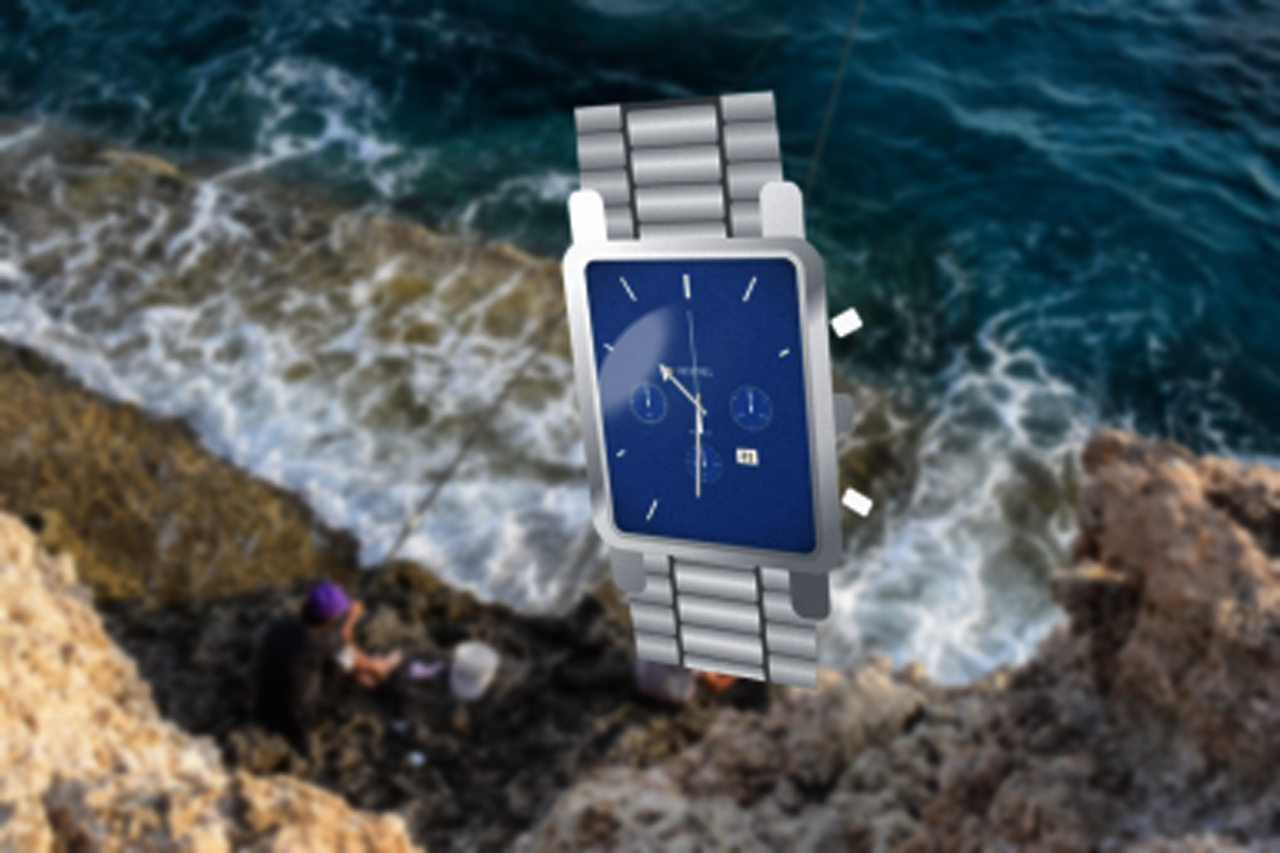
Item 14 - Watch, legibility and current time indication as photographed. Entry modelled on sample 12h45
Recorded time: 10h31
